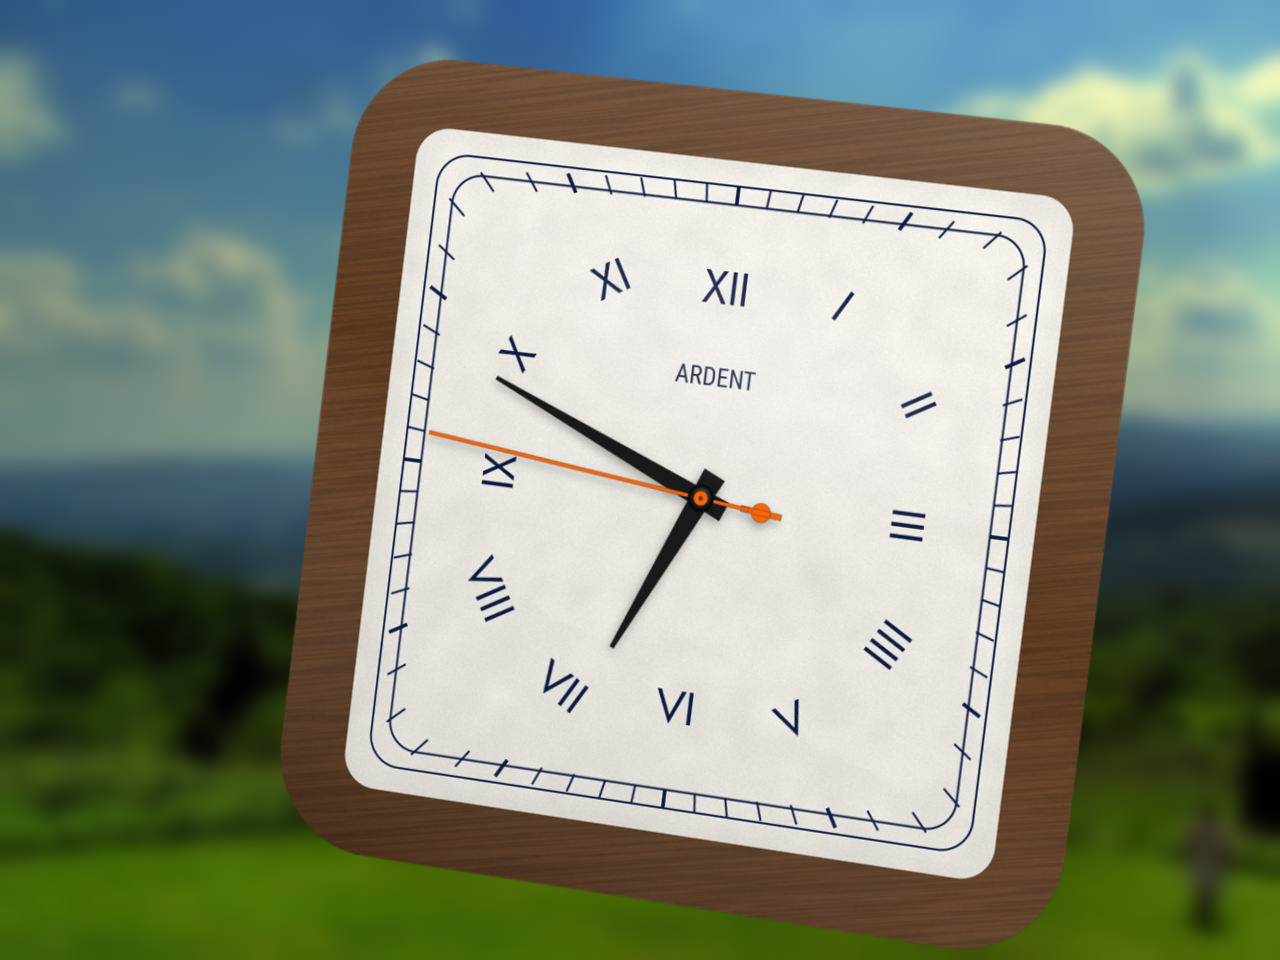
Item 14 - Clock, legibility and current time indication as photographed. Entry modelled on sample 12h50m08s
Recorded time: 6h48m46s
